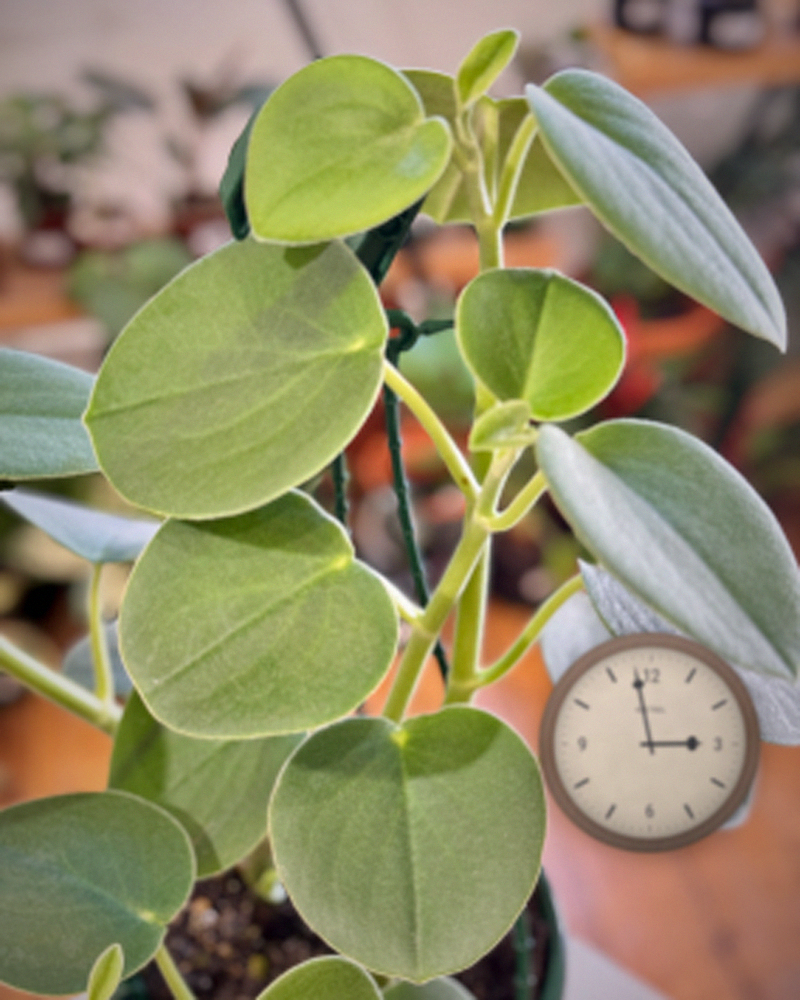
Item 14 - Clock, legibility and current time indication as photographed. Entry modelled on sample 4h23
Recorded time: 2h58
